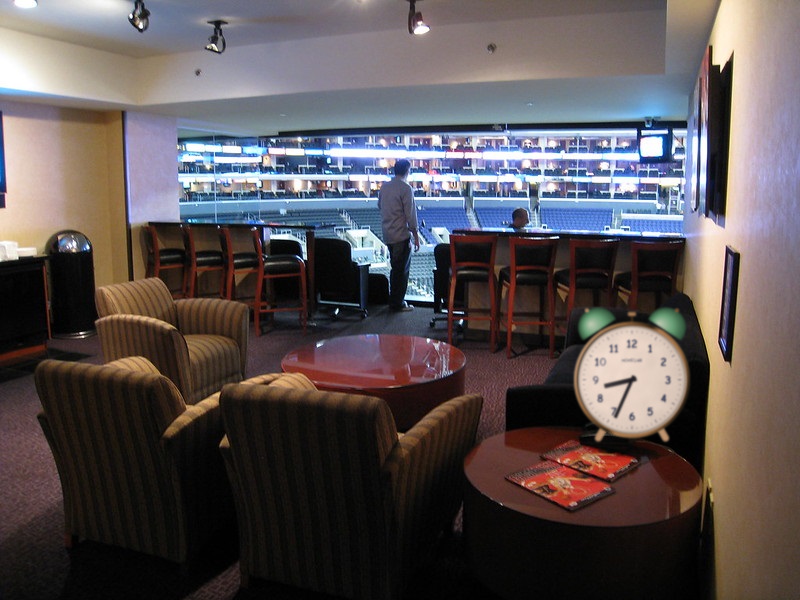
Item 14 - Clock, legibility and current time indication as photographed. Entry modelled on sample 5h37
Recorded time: 8h34
